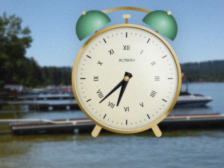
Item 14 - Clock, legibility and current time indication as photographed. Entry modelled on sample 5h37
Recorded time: 6h38
